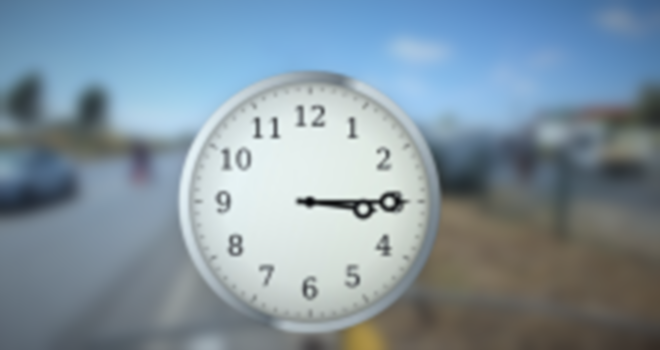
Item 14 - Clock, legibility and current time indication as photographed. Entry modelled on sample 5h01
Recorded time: 3h15
